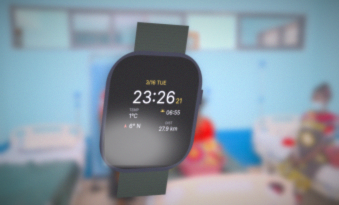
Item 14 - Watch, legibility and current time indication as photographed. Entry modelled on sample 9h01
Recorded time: 23h26
